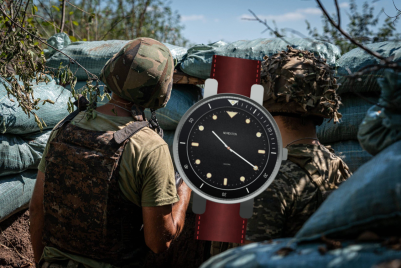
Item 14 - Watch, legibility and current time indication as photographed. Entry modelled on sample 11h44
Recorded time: 10h20
